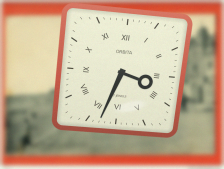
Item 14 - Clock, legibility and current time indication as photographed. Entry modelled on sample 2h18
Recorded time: 3h33
